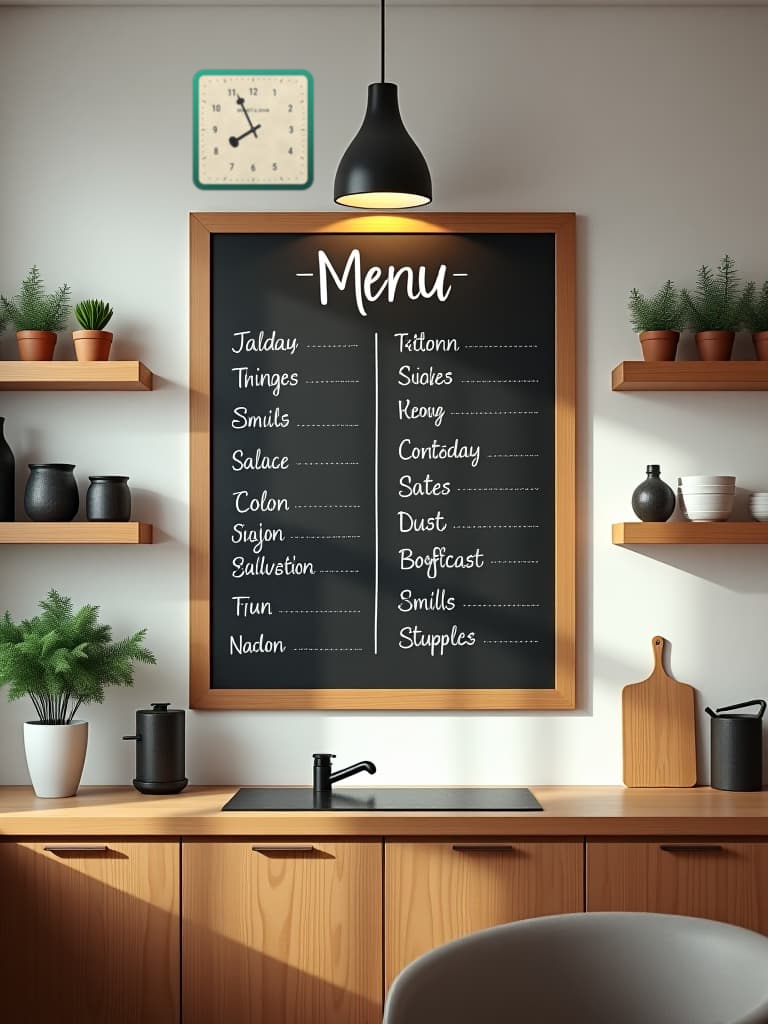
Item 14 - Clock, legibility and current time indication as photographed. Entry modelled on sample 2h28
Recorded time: 7h56
